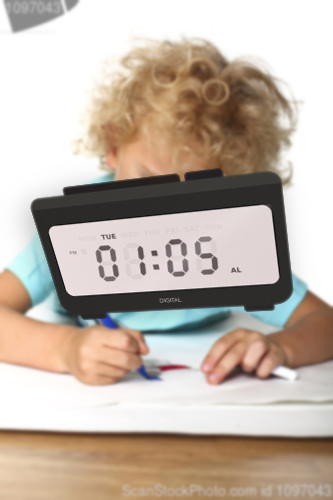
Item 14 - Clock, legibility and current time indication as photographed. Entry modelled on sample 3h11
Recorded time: 1h05
